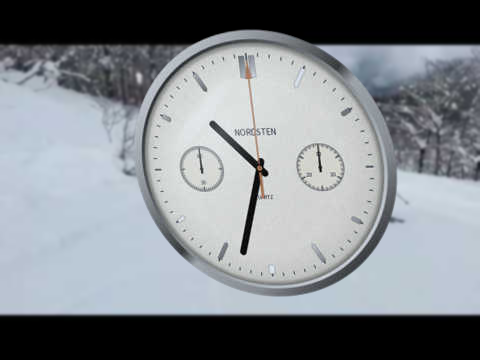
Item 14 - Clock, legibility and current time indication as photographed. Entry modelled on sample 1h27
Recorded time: 10h33
